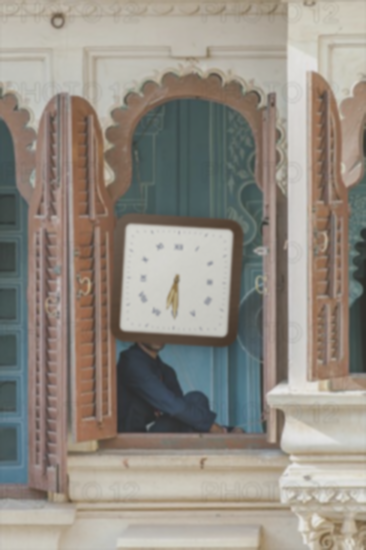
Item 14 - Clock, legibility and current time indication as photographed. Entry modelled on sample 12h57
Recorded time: 6h30
